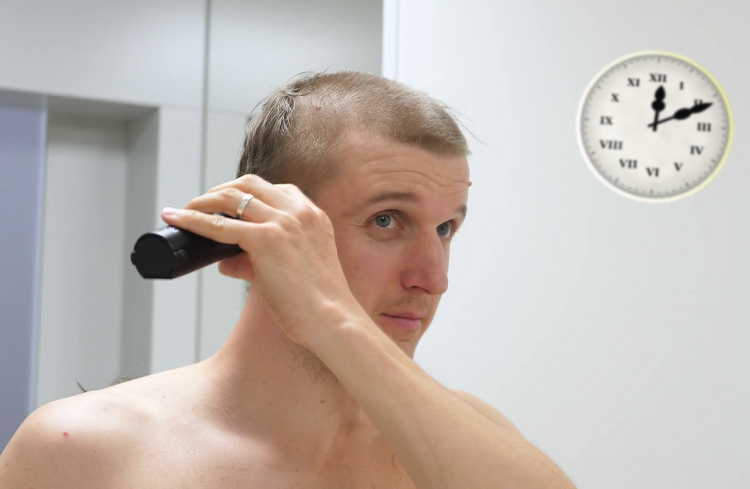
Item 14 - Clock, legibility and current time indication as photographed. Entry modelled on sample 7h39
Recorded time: 12h11
